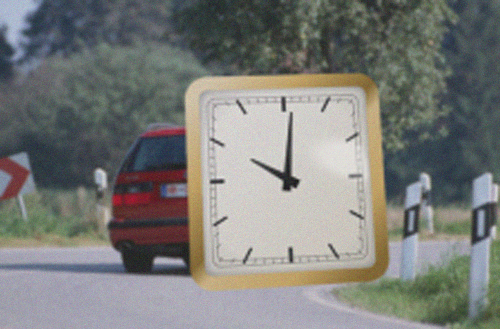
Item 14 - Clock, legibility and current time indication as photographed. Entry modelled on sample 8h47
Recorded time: 10h01
